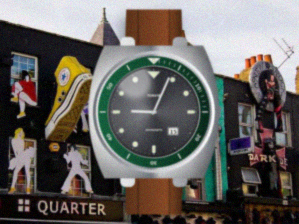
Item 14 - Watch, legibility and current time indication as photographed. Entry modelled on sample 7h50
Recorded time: 9h04
